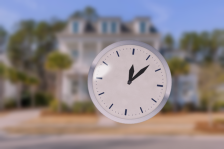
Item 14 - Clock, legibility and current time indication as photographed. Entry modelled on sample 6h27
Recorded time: 12h07
